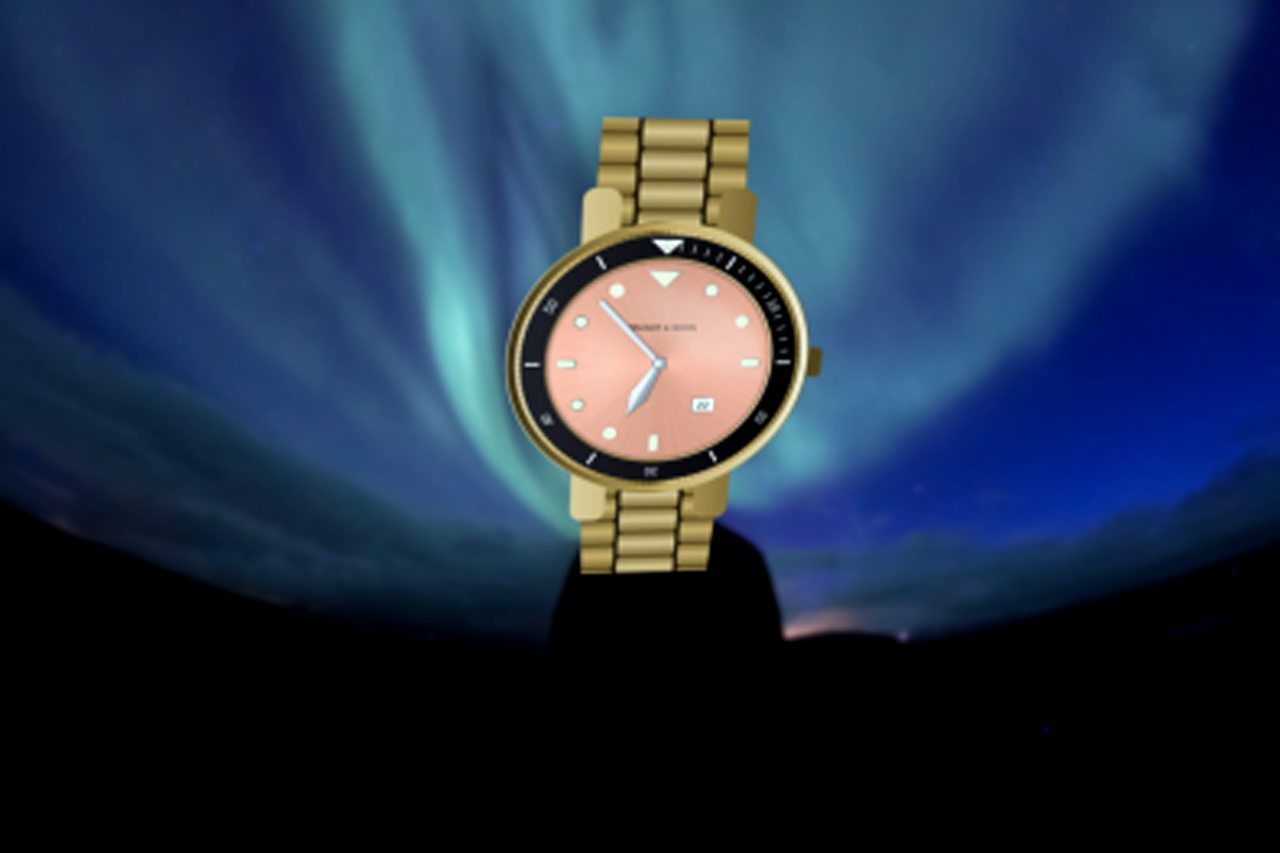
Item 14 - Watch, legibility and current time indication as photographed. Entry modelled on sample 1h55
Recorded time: 6h53
